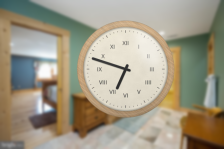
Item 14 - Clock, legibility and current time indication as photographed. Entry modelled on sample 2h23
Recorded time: 6h48
